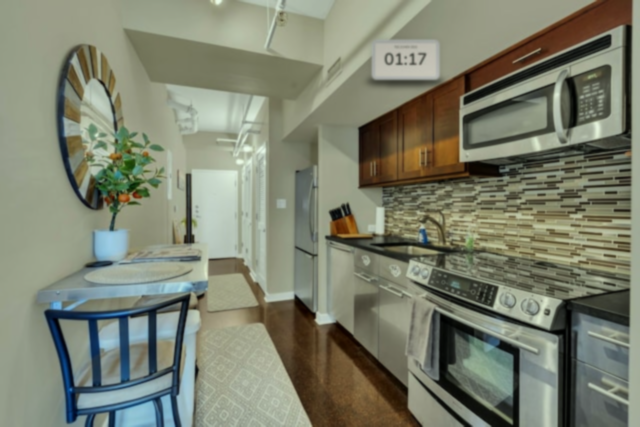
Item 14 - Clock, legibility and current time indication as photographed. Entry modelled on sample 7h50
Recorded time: 1h17
